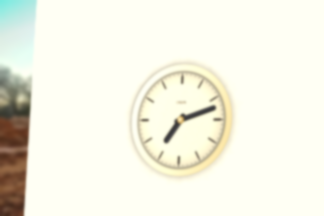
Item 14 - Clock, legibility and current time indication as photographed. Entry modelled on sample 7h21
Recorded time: 7h12
